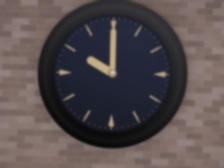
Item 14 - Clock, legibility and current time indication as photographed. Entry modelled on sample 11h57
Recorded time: 10h00
